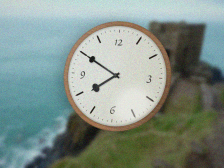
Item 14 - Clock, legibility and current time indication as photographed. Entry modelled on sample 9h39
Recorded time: 7h50
